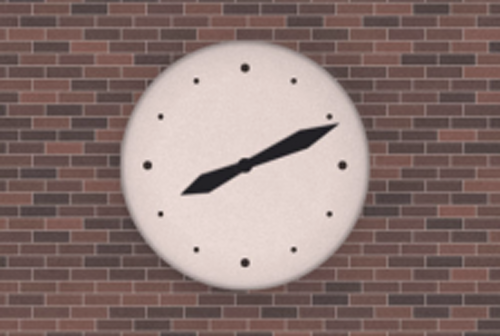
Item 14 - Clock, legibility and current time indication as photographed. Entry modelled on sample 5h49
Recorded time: 8h11
